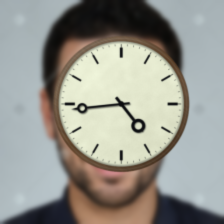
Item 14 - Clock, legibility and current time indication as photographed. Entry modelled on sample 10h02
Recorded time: 4h44
